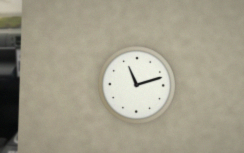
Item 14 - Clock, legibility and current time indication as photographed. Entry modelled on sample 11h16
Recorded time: 11h12
